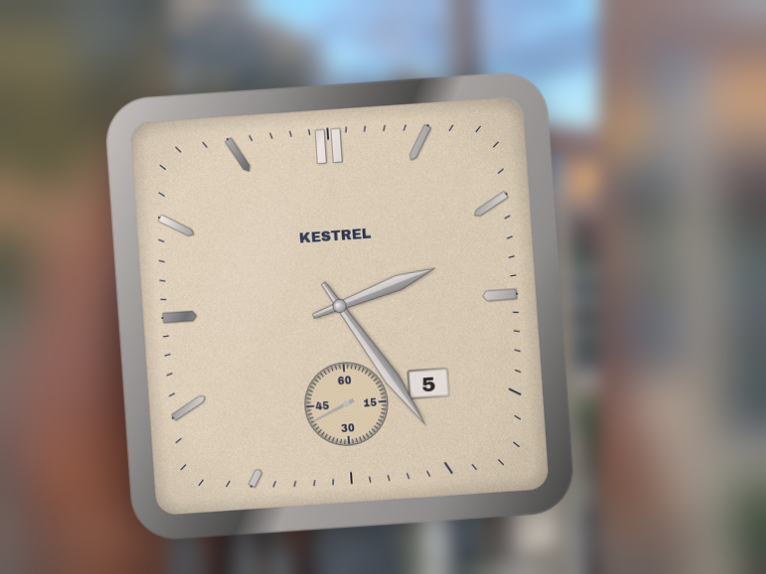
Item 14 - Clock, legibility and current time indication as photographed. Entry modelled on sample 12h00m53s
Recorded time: 2h24m41s
